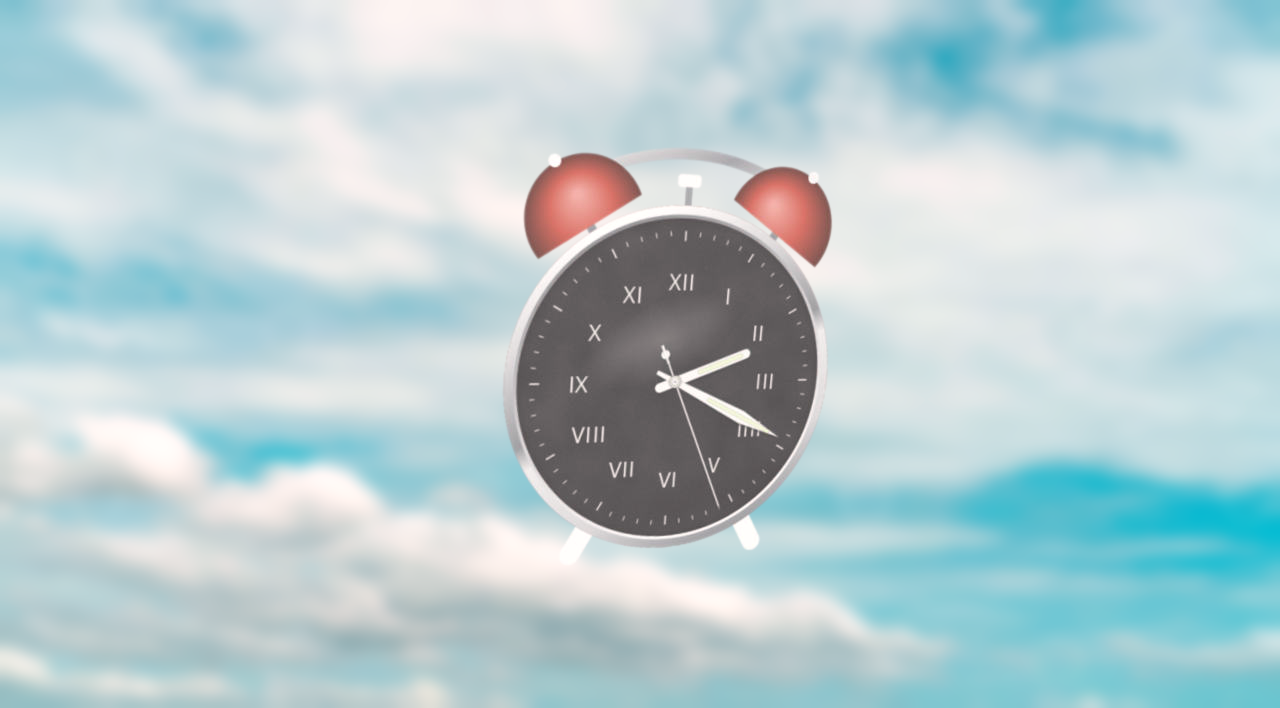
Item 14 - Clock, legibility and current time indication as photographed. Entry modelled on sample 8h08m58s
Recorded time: 2h19m26s
